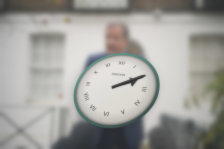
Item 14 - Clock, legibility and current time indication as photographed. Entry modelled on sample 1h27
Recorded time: 2h10
